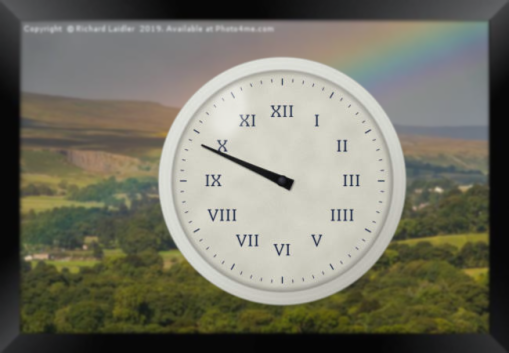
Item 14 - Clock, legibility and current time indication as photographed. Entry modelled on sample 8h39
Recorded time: 9h49
